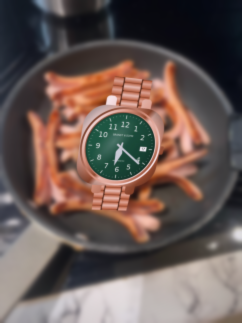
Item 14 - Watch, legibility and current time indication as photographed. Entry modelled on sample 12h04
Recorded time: 6h21
